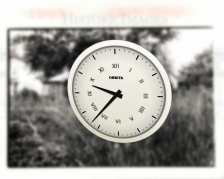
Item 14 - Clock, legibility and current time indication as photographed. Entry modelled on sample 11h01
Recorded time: 9h37
